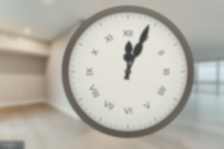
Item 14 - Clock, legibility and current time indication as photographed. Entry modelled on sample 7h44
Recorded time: 12h04
